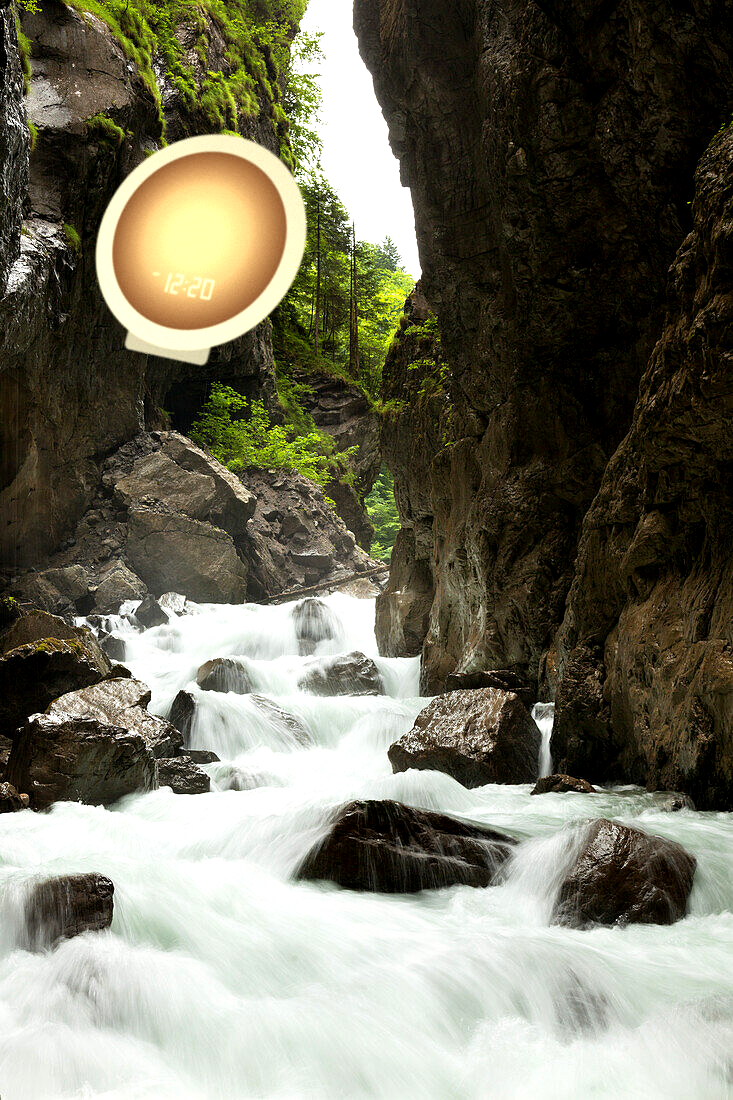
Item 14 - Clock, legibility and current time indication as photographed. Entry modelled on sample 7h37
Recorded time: 12h20
